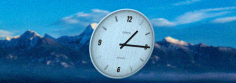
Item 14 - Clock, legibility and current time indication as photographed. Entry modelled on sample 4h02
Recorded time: 1h15
